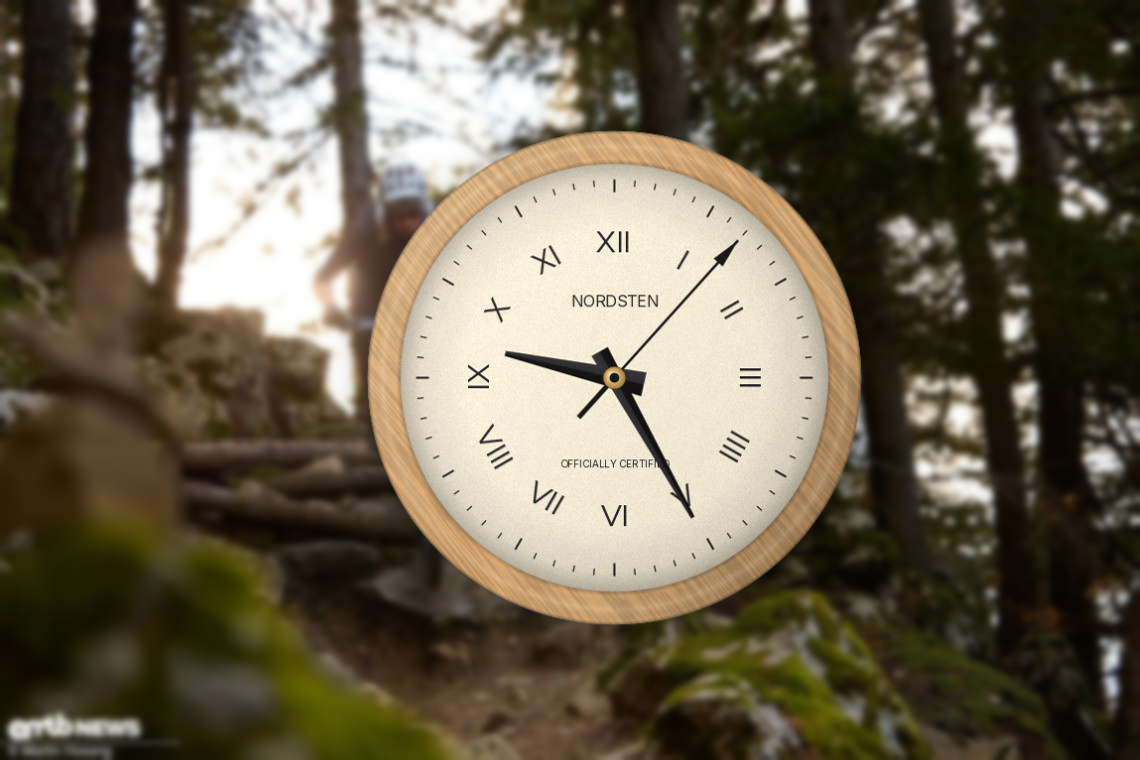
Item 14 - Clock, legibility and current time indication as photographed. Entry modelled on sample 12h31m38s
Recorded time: 9h25m07s
